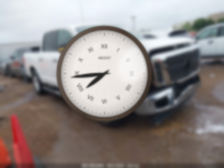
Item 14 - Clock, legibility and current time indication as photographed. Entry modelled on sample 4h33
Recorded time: 7h44
